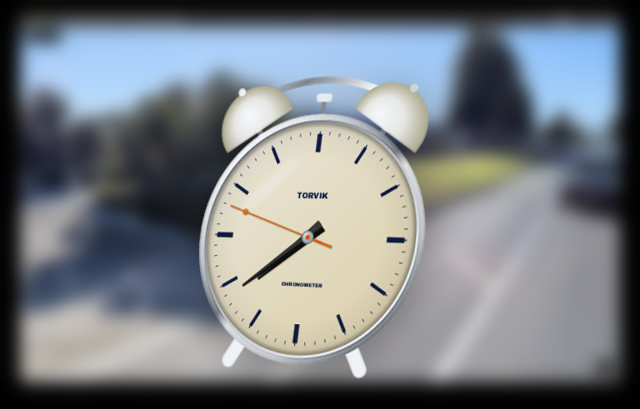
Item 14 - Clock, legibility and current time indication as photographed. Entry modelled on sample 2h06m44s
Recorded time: 7h38m48s
